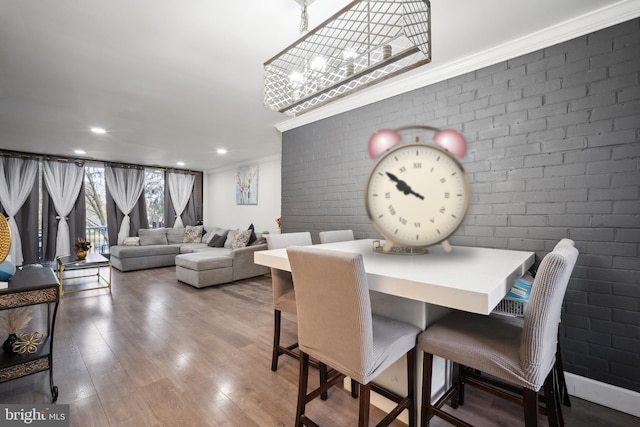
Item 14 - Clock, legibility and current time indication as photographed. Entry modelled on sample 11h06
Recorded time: 9h51
